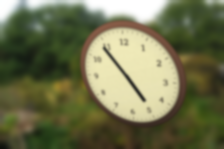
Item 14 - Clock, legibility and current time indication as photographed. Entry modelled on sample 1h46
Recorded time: 4h54
